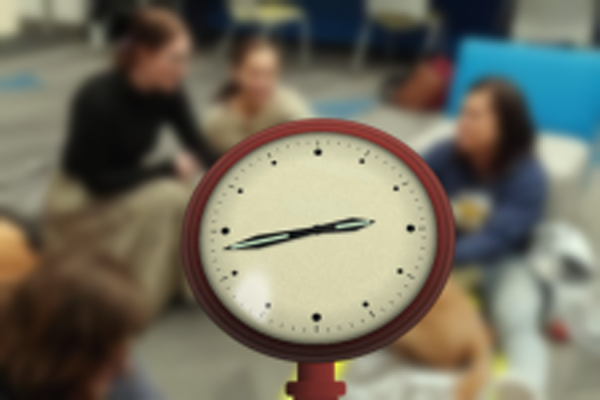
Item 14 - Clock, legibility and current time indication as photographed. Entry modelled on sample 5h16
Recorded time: 2h43
